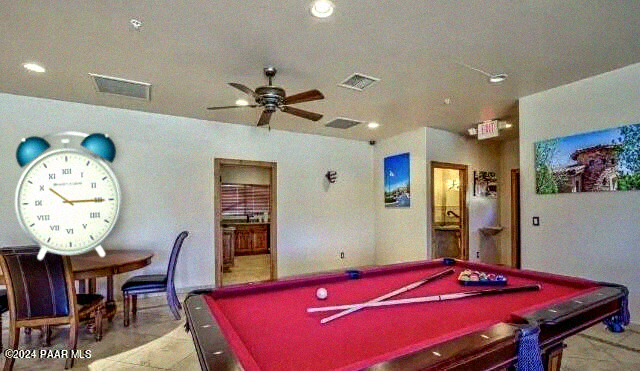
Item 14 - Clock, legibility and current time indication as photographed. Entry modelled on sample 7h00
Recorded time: 10h15
